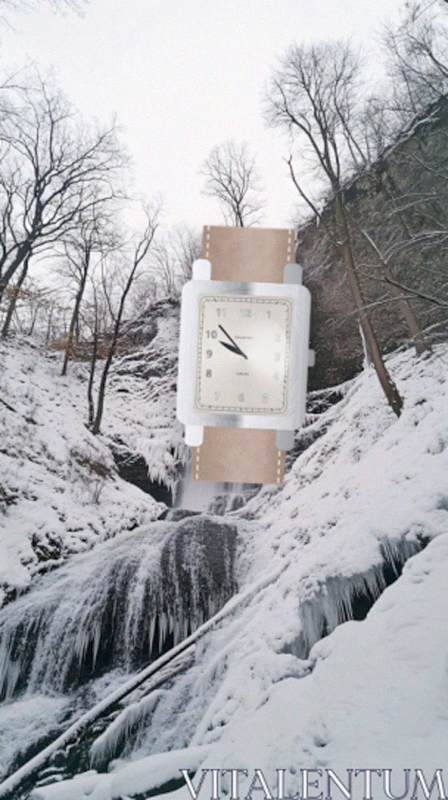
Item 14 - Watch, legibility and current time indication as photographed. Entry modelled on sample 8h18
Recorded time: 9h53
